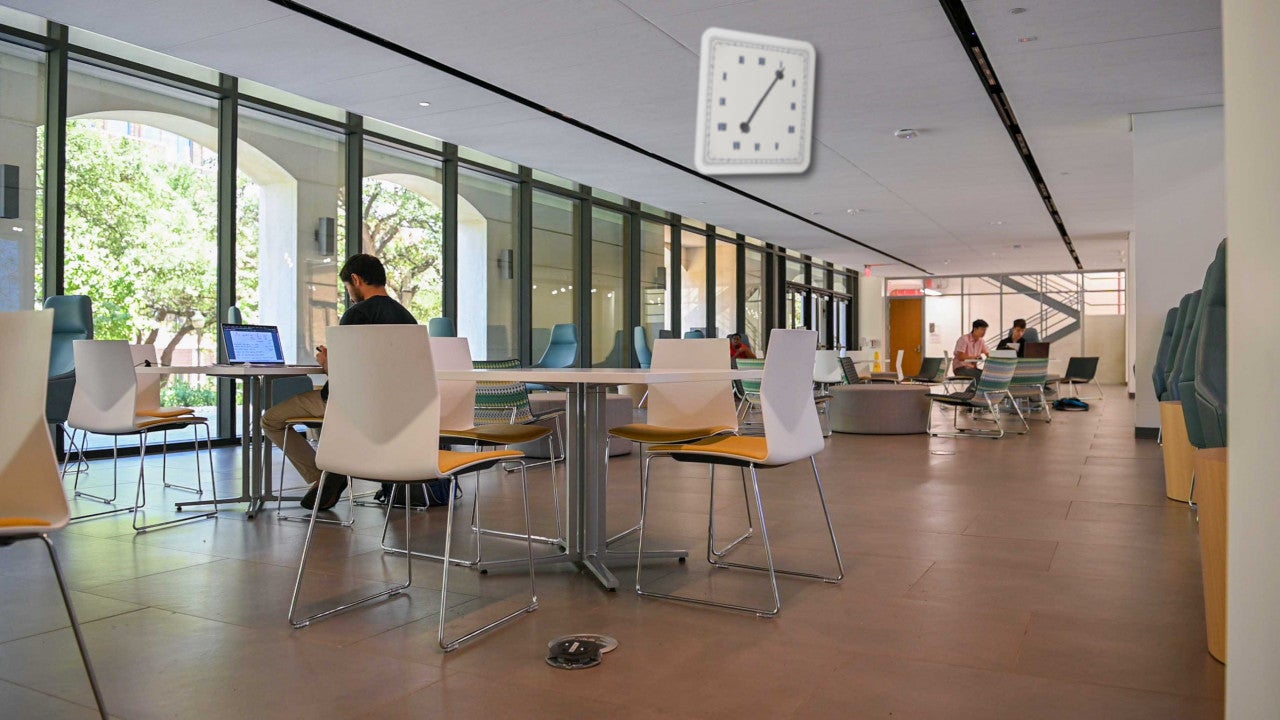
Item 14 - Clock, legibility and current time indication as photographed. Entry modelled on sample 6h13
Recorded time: 7h06
